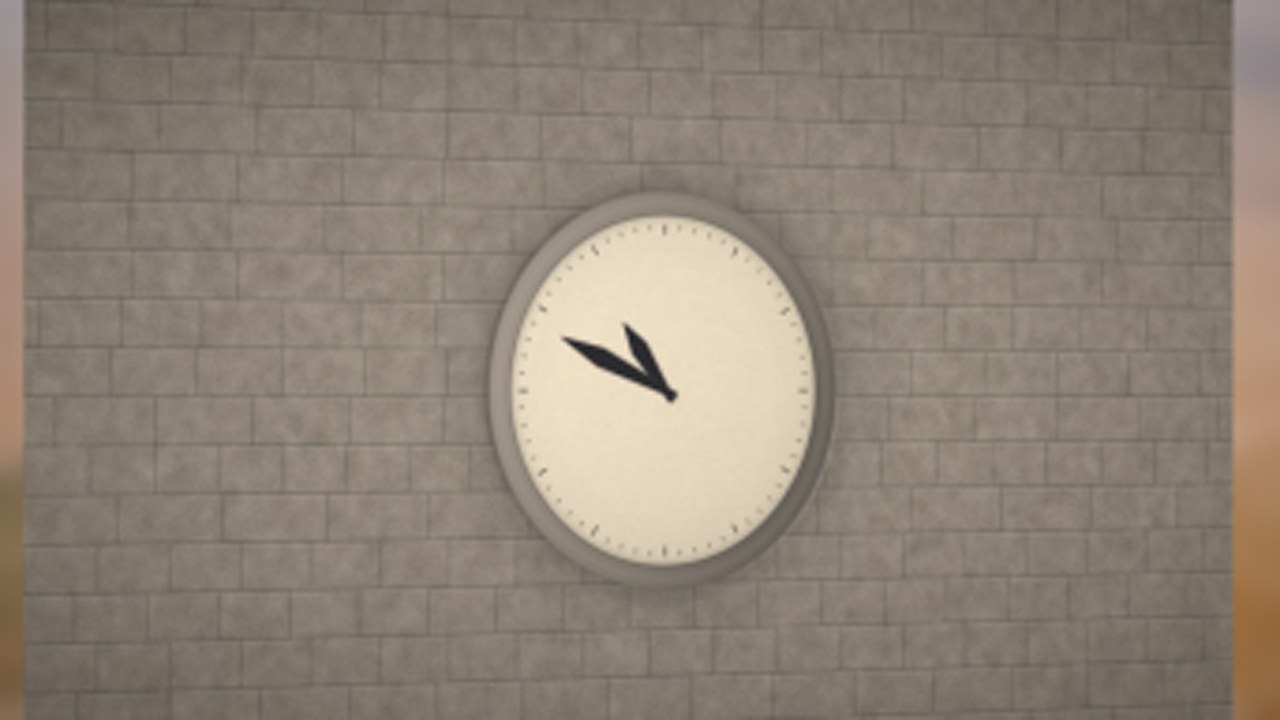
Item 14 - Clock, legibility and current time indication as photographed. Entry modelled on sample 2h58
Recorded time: 10h49
